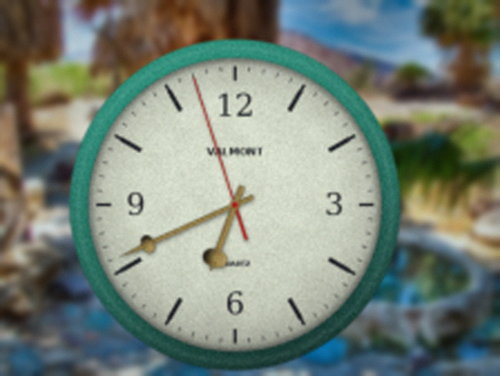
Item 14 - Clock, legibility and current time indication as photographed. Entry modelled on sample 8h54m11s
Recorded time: 6h40m57s
